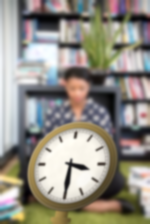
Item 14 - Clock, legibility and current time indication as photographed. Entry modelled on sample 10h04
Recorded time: 3h30
